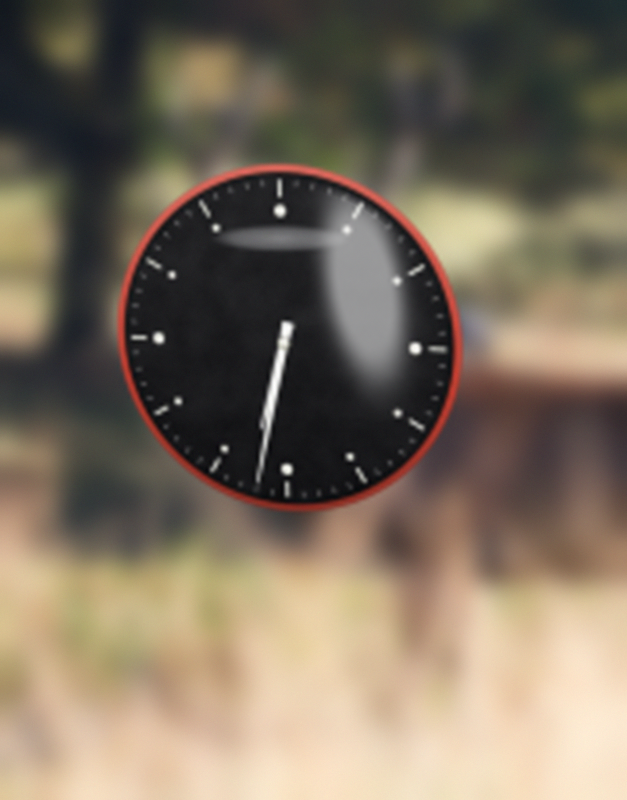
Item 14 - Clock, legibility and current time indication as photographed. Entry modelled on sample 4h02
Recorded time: 6h32
